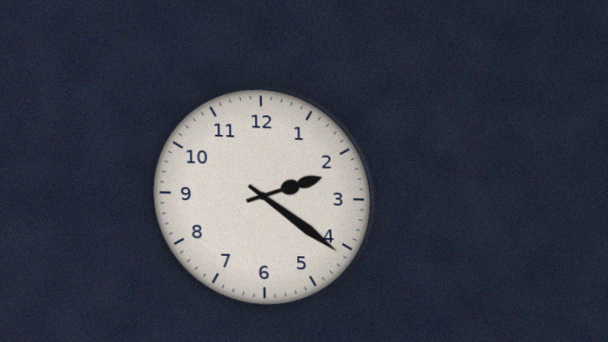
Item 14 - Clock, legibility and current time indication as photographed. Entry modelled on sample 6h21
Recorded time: 2h21
